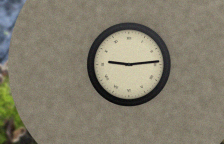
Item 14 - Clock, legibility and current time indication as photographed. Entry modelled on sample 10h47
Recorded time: 9h14
